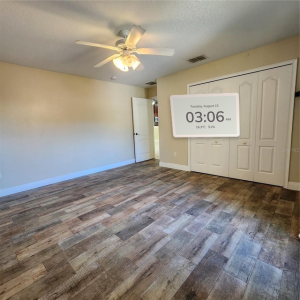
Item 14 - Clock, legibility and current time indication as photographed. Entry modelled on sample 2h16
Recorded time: 3h06
